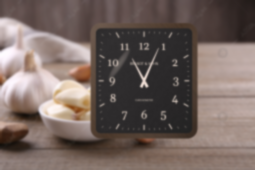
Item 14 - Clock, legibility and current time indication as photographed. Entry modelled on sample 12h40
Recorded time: 11h04
